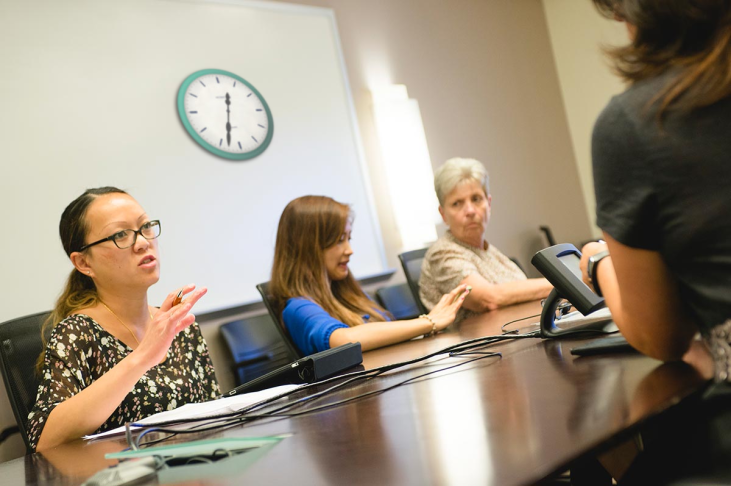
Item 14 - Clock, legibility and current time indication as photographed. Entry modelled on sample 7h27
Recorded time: 12h33
